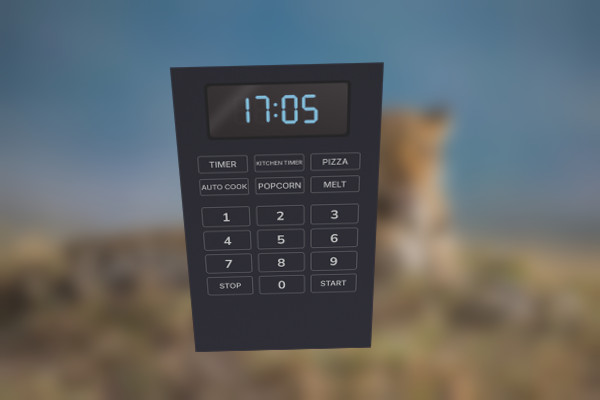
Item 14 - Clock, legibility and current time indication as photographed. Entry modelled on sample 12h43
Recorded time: 17h05
